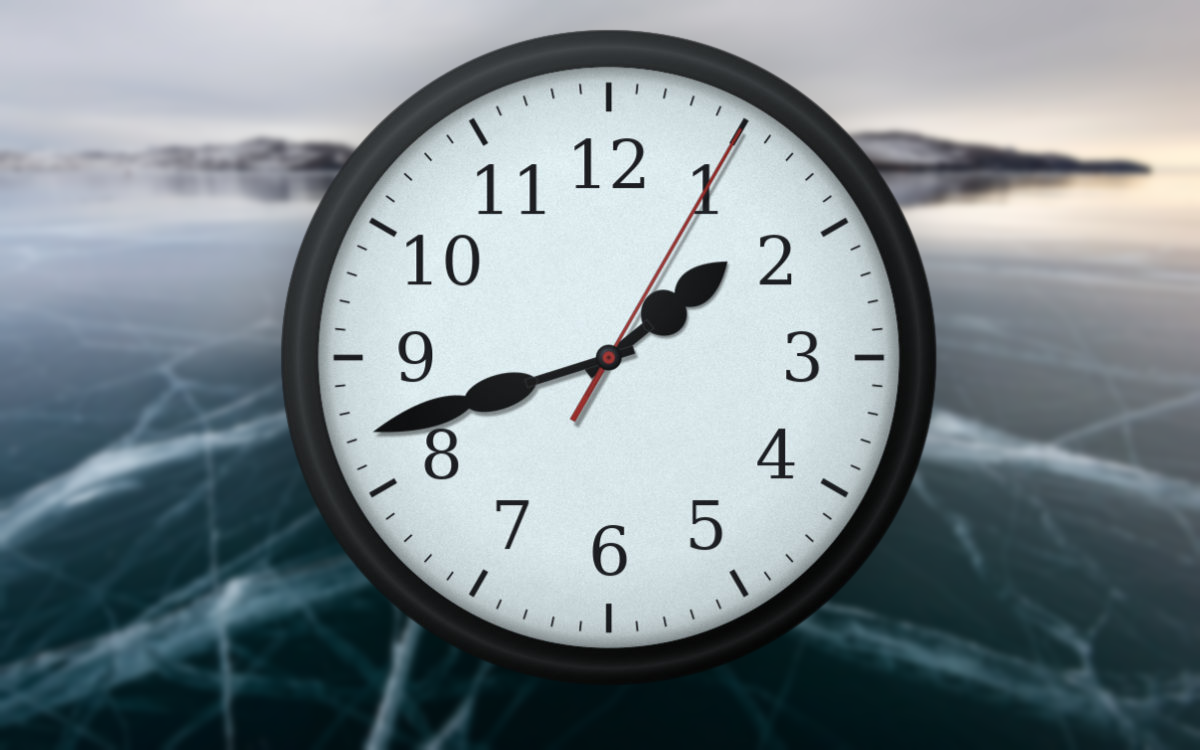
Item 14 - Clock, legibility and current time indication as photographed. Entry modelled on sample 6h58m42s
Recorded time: 1h42m05s
